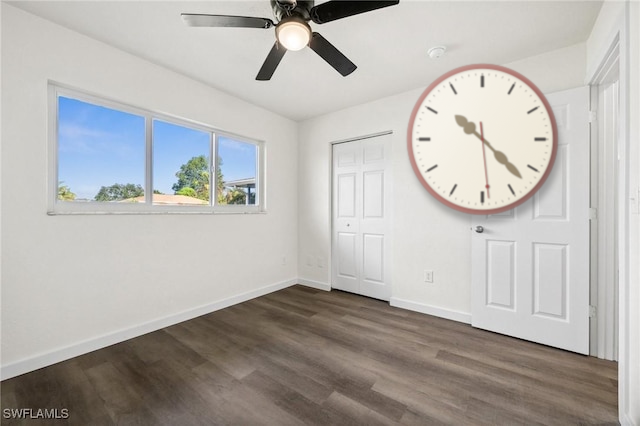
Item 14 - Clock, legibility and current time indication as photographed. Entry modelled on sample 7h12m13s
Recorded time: 10h22m29s
